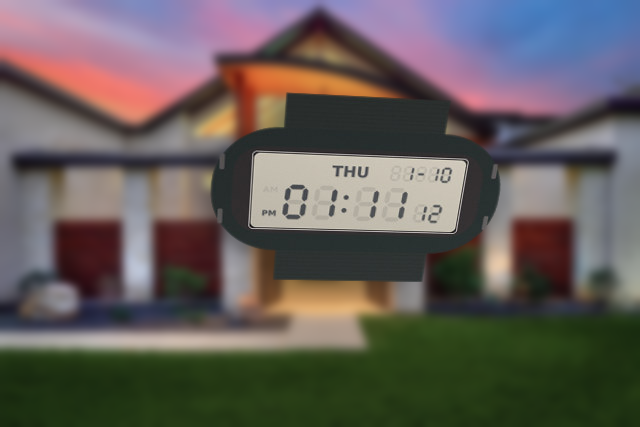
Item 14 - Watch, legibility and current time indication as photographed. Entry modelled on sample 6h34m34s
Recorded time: 1h11m12s
